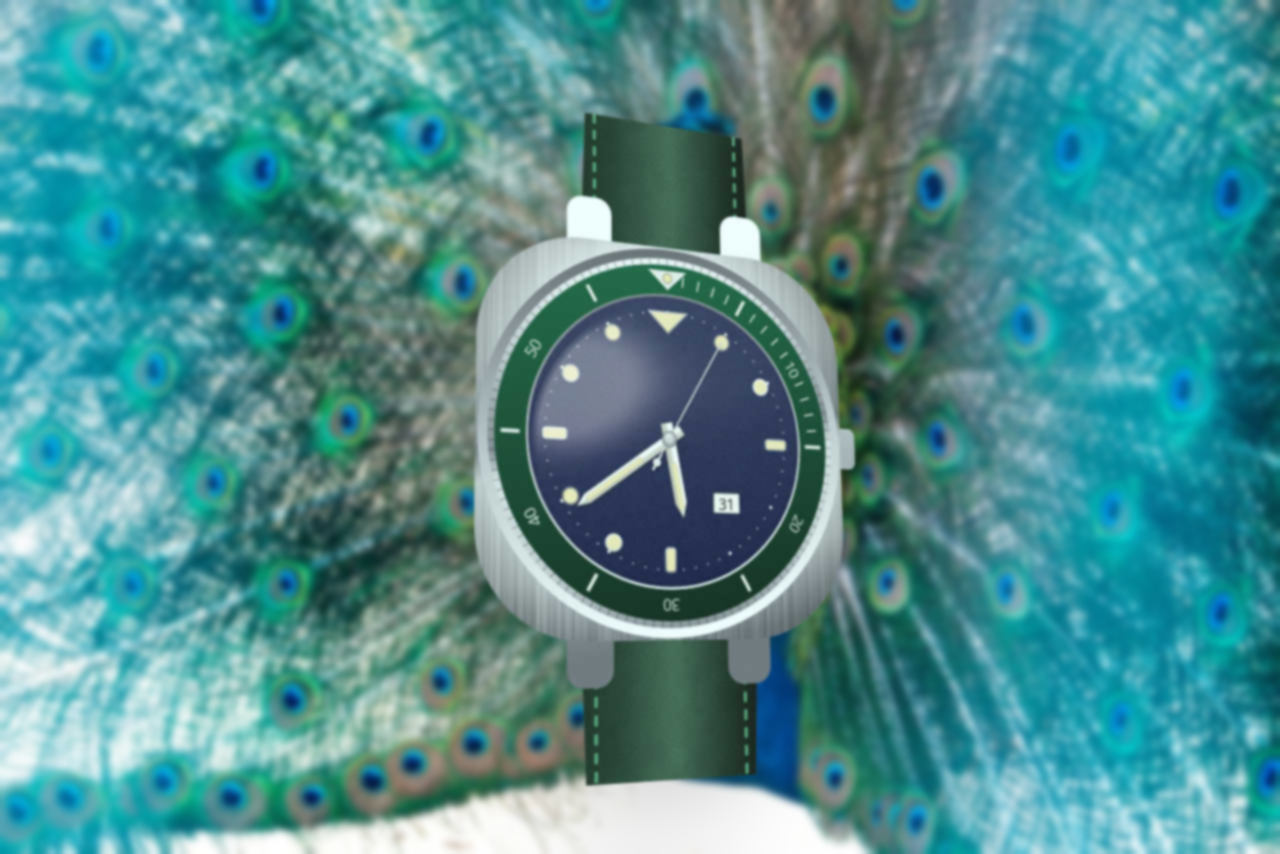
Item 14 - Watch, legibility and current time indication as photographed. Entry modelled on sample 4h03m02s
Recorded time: 5h39m05s
